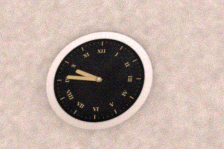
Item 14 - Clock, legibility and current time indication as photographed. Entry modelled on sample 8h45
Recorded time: 9h46
